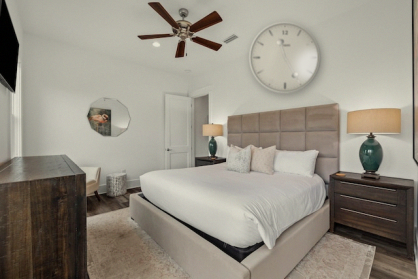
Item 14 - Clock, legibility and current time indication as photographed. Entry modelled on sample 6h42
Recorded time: 11h25
